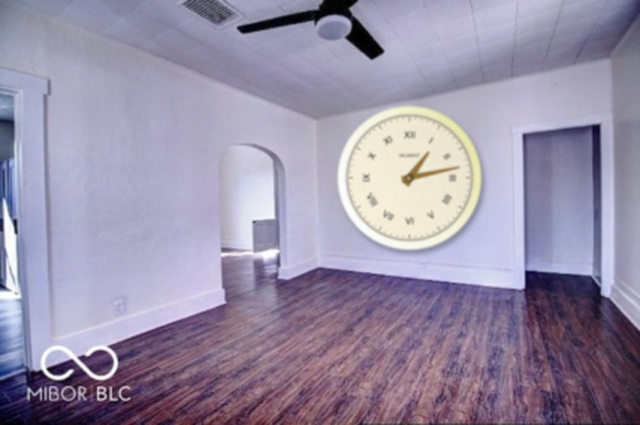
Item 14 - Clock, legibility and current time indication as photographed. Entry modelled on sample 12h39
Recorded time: 1h13
